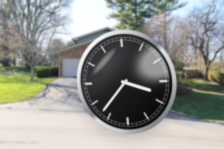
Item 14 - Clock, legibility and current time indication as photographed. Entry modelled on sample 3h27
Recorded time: 3h37
